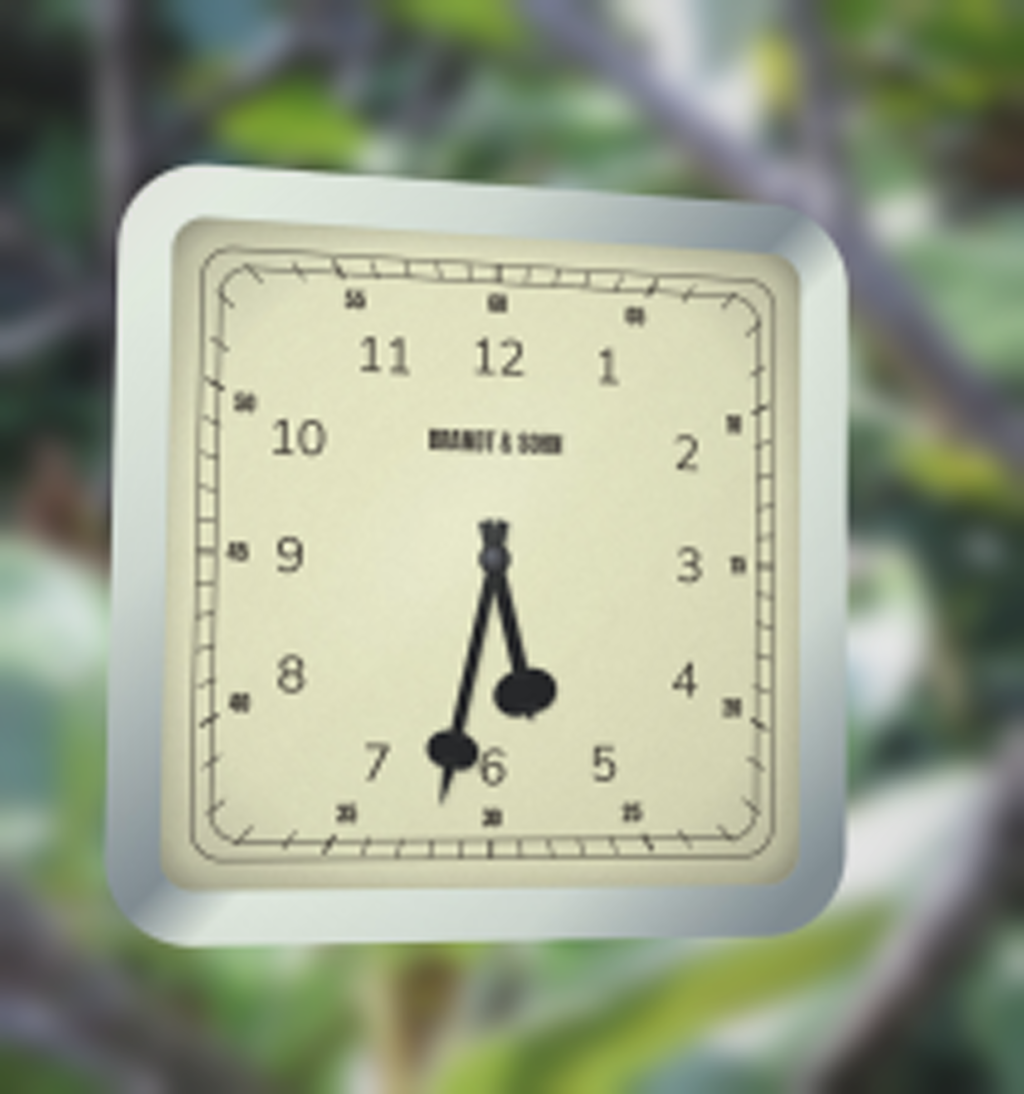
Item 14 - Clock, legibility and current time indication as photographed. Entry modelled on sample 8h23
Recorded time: 5h32
